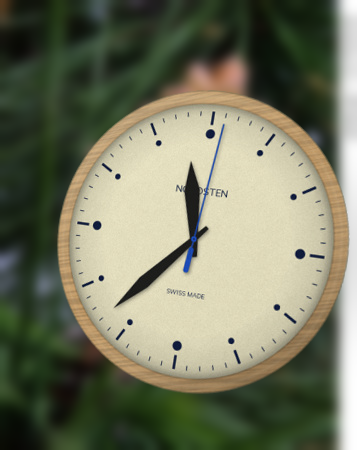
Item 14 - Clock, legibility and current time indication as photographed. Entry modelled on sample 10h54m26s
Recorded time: 11h37m01s
